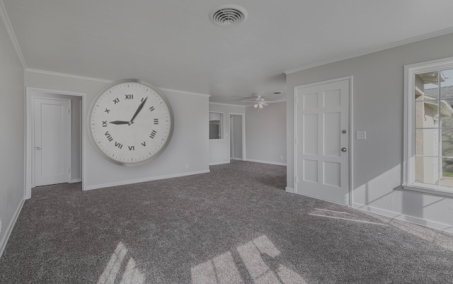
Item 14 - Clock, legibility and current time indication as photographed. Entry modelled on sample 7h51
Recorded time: 9h06
